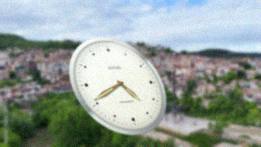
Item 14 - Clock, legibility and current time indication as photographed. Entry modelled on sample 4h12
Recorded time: 4h41
